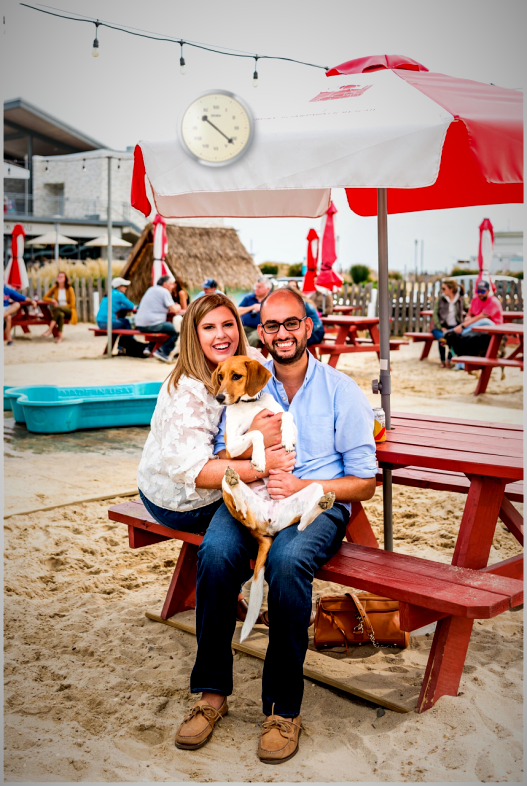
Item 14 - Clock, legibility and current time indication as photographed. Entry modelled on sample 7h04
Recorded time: 10h22
